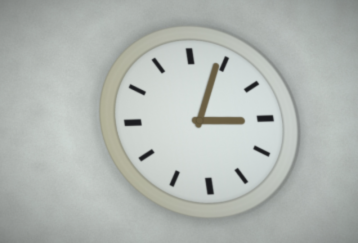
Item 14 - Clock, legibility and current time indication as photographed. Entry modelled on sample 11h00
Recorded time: 3h04
